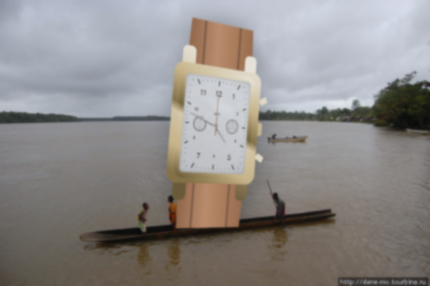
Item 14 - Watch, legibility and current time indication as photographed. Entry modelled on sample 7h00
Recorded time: 4h48
